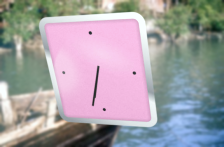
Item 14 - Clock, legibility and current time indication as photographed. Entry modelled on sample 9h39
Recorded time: 6h33
